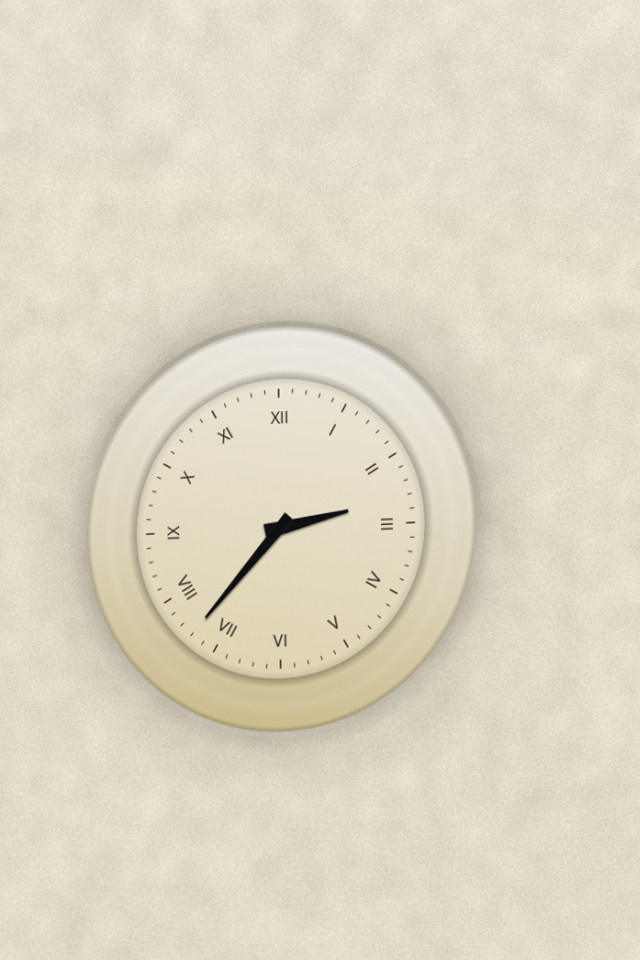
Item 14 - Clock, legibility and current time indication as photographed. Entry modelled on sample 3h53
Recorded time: 2h37
